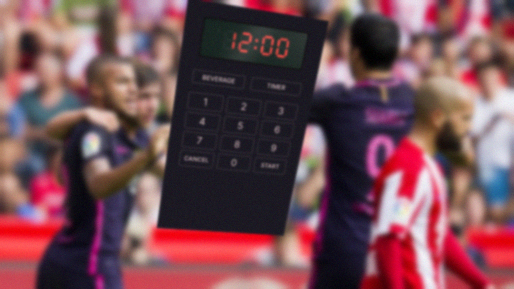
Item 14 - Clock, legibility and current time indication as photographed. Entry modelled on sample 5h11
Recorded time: 12h00
